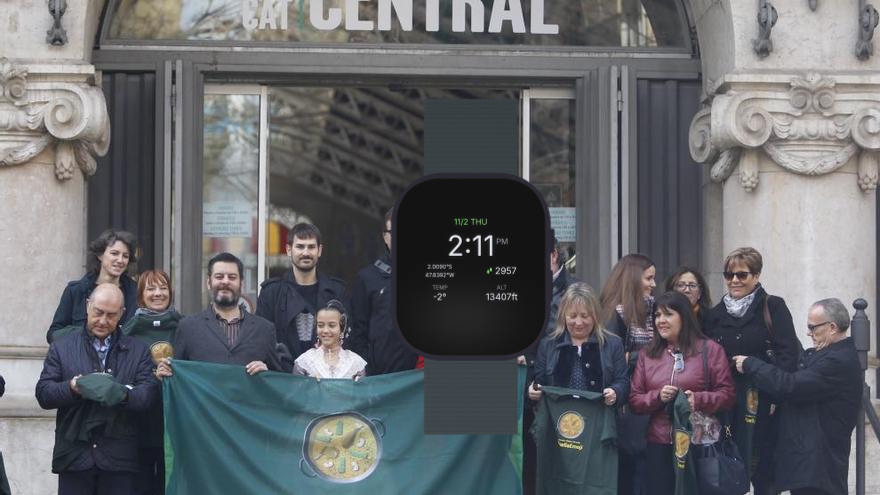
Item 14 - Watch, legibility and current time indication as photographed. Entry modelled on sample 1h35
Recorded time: 2h11
